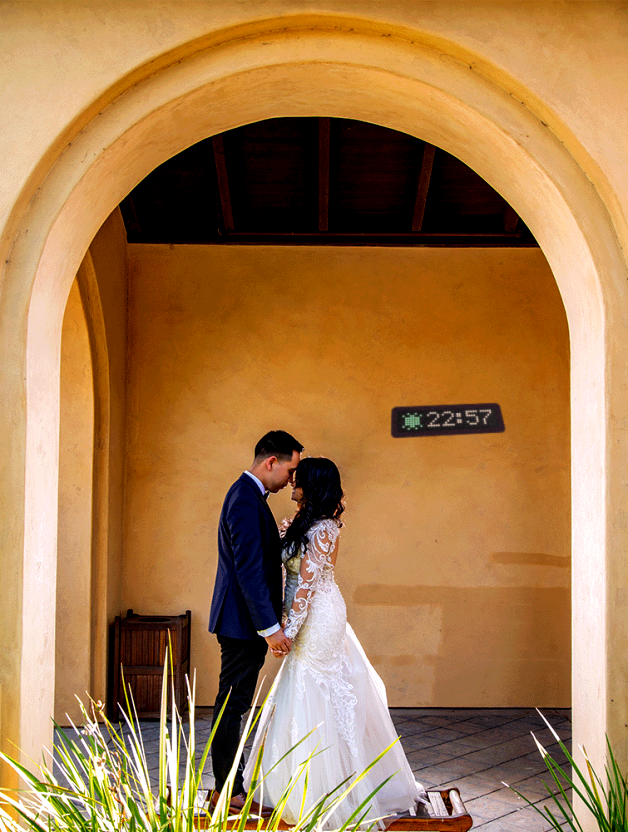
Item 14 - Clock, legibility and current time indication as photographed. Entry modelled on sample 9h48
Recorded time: 22h57
